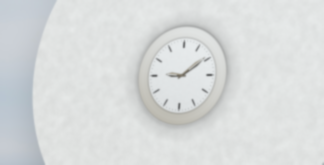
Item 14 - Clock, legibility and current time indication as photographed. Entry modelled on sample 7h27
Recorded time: 9h09
